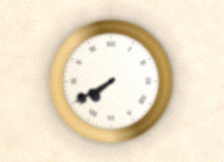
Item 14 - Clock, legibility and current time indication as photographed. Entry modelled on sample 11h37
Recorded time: 7h40
